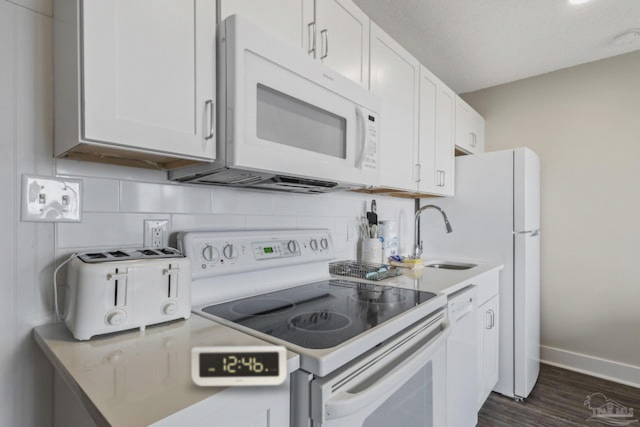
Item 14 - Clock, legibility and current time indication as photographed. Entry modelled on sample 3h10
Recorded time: 12h46
